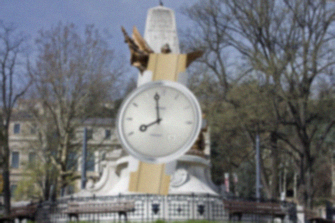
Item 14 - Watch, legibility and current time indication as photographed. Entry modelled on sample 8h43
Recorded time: 7h58
